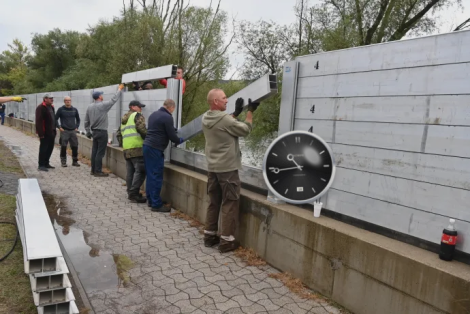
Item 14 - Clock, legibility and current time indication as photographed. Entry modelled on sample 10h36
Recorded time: 10h44
